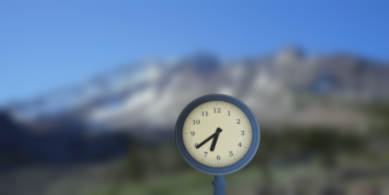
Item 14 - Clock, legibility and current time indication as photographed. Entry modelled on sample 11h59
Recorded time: 6h39
